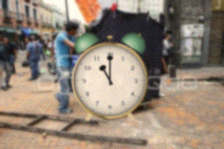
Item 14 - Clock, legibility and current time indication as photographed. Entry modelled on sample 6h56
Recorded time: 11h00
